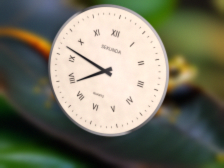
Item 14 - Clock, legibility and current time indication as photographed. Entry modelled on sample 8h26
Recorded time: 7h47
